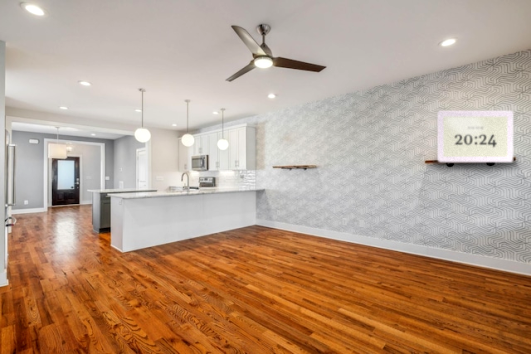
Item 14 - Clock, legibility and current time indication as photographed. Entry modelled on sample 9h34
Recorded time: 20h24
